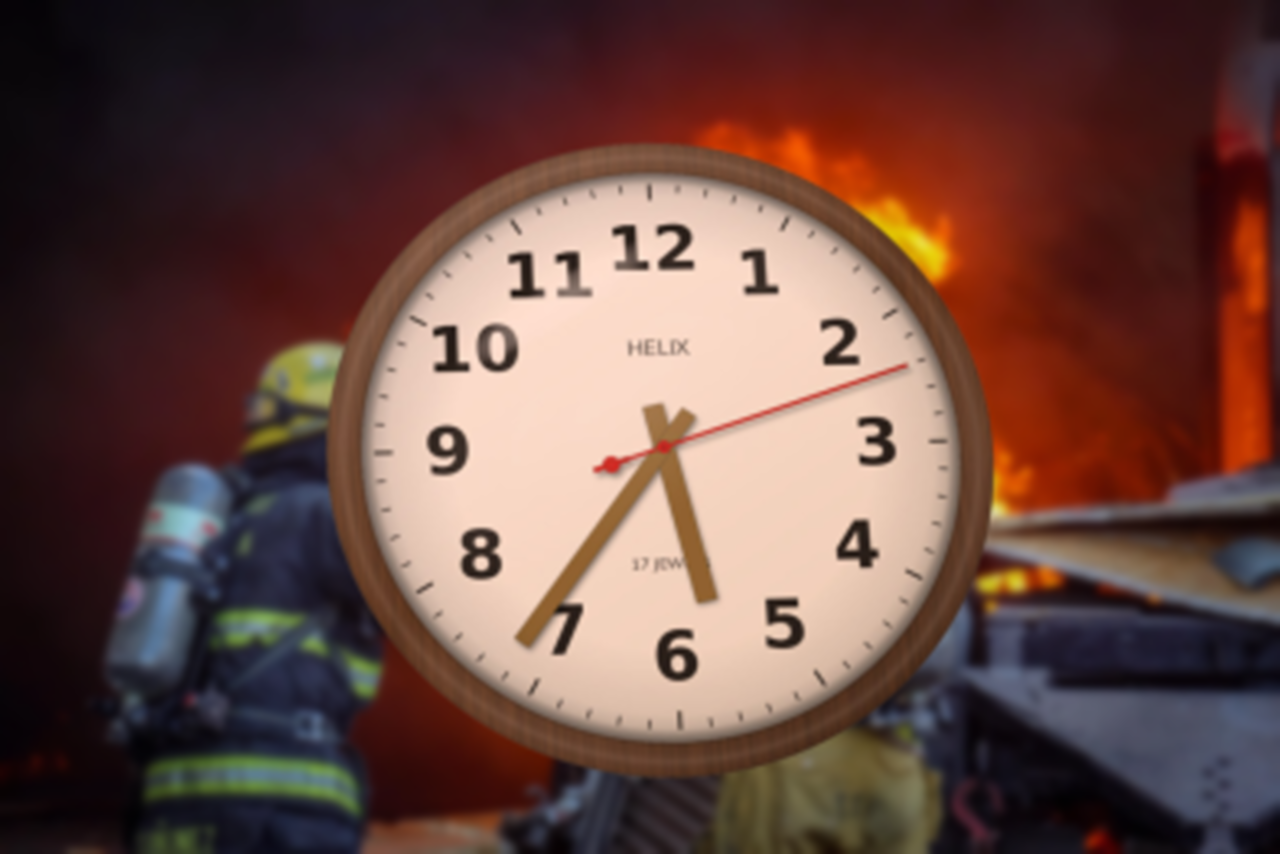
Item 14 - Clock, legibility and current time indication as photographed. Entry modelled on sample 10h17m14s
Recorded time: 5h36m12s
